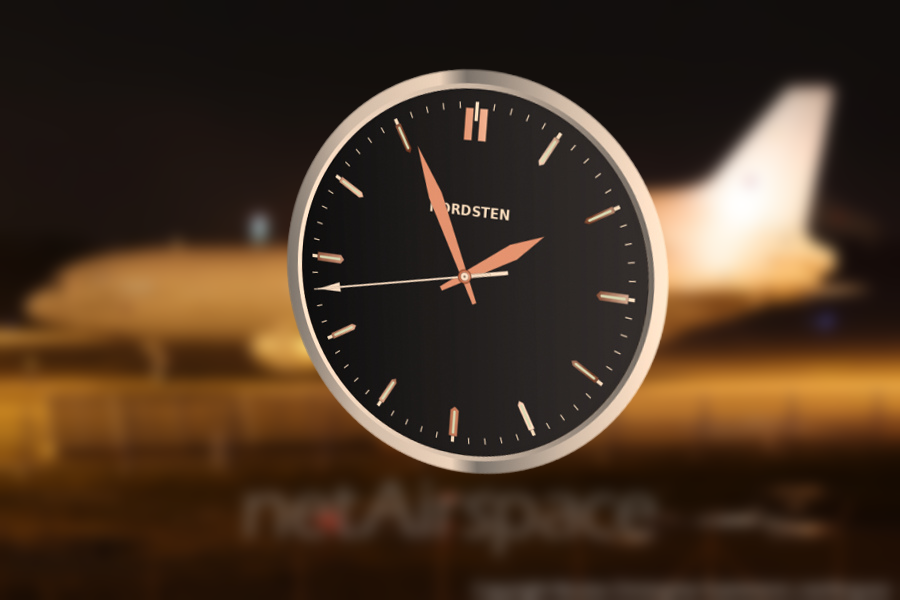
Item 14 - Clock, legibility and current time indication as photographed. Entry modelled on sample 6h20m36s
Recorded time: 1h55m43s
